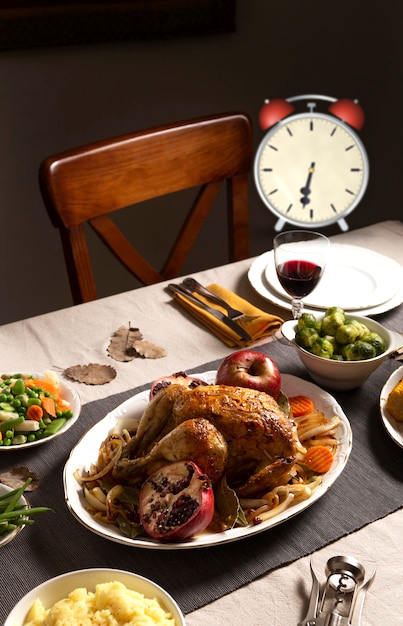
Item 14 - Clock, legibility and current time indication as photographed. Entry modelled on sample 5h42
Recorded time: 6h32
